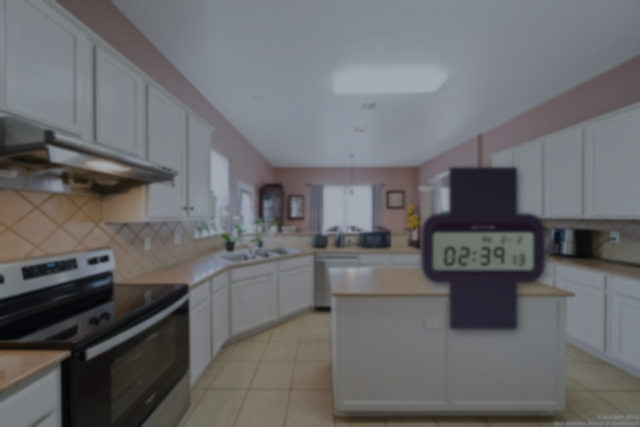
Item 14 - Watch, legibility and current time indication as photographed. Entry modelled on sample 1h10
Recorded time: 2h39
